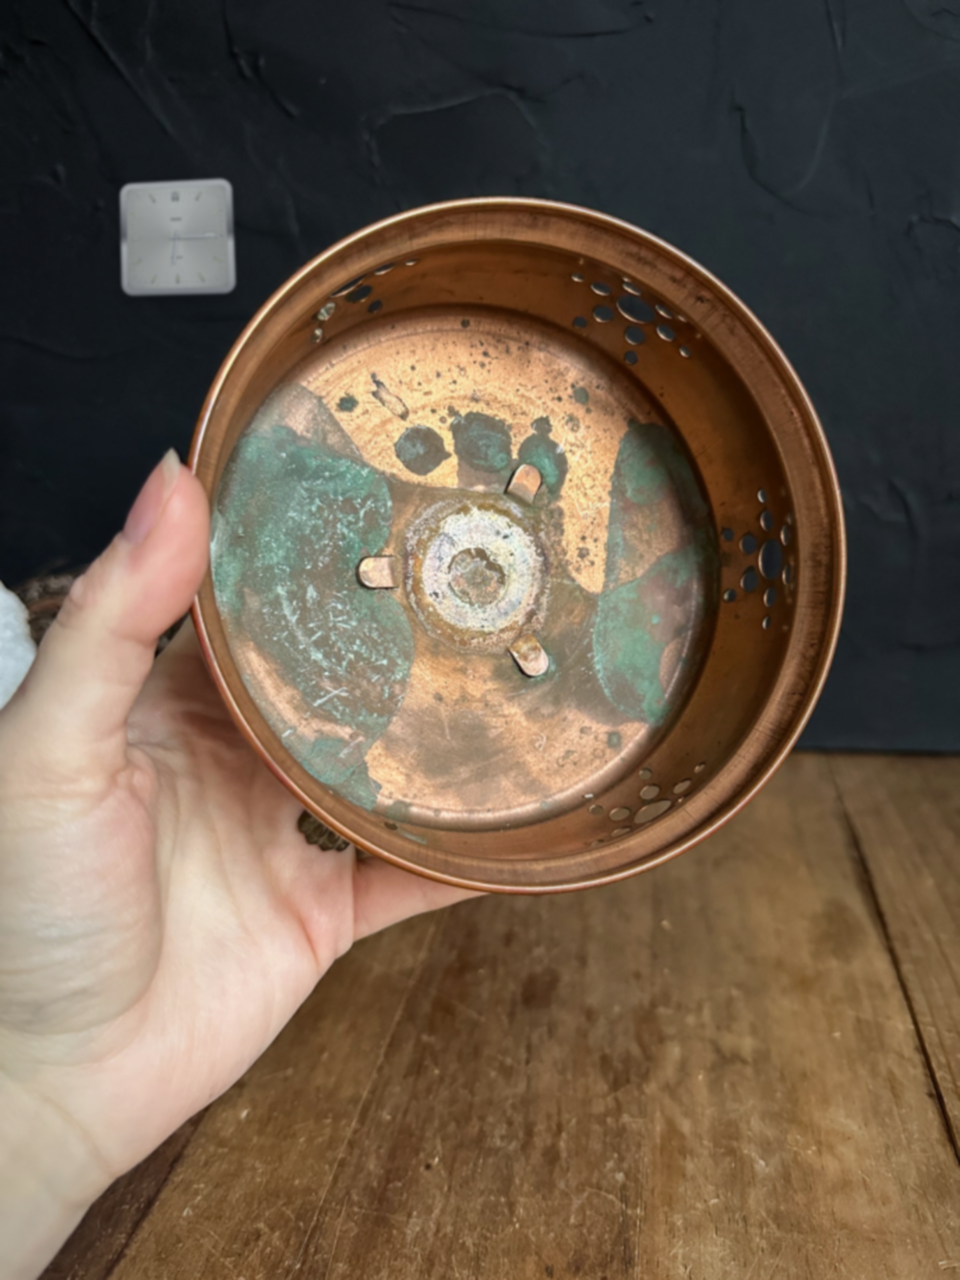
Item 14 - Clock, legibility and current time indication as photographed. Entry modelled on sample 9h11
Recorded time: 6h15
